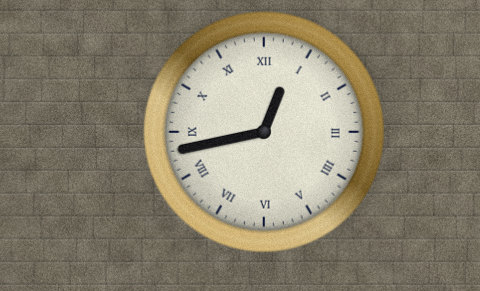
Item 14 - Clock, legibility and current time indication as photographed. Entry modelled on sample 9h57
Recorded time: 12h43
